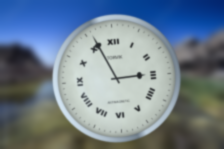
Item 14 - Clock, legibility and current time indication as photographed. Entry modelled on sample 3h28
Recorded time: 2h56
